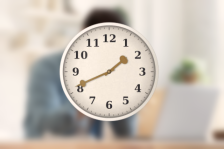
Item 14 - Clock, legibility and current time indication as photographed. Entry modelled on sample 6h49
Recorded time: 1h41
